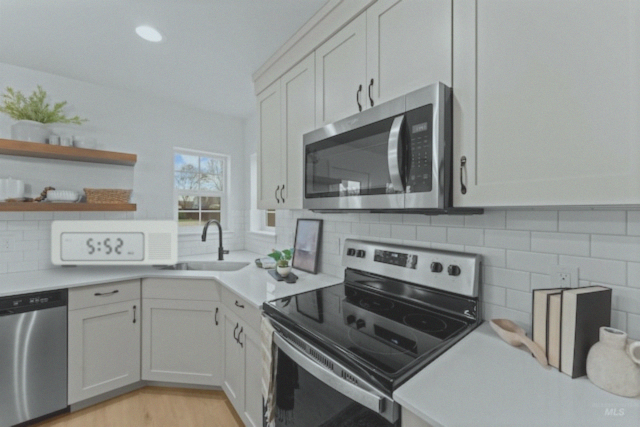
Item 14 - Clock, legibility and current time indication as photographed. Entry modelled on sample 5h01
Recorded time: 5h52
